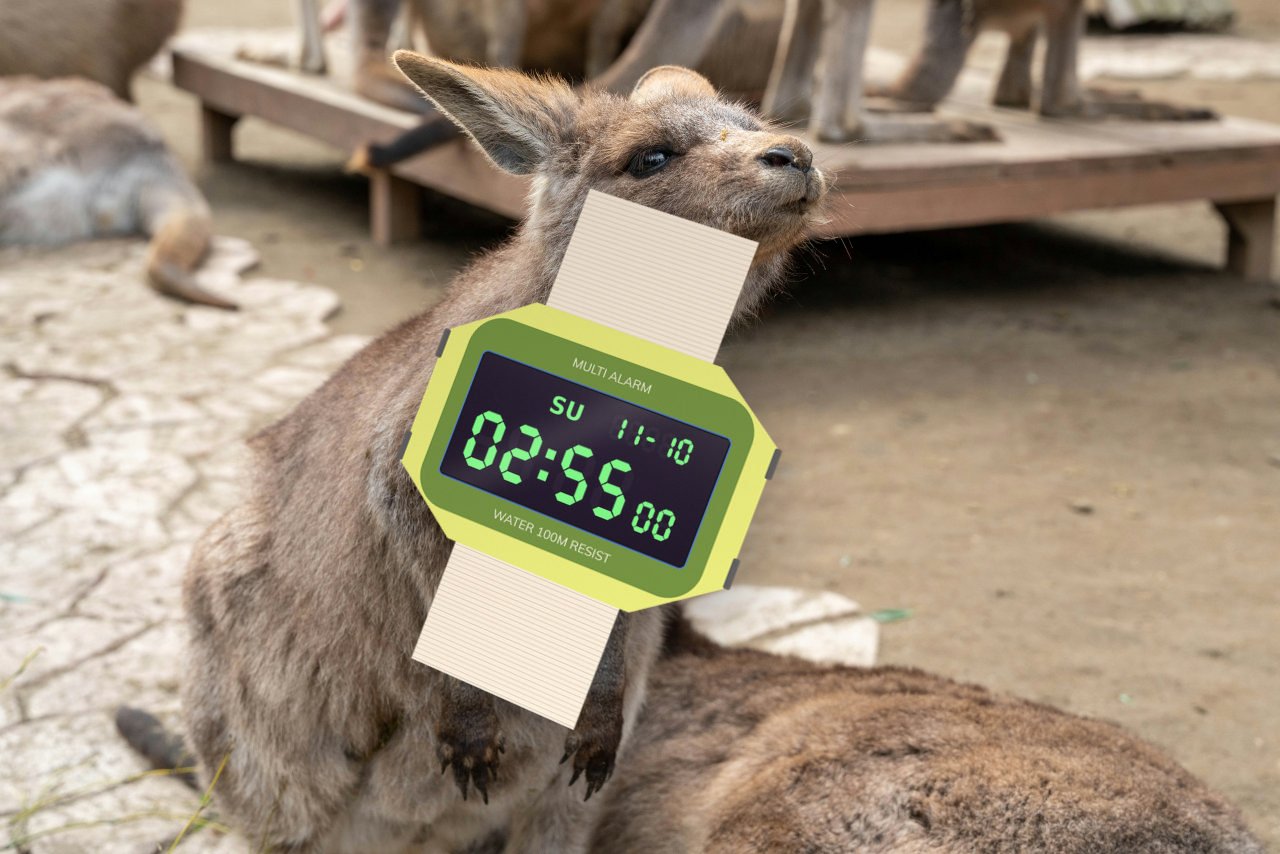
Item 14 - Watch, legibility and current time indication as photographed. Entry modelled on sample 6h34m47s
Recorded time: 2h55m00s
